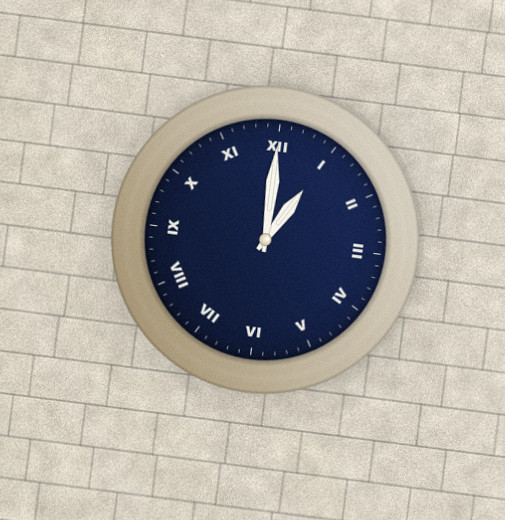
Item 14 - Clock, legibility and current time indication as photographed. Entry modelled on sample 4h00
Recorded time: 1h00
